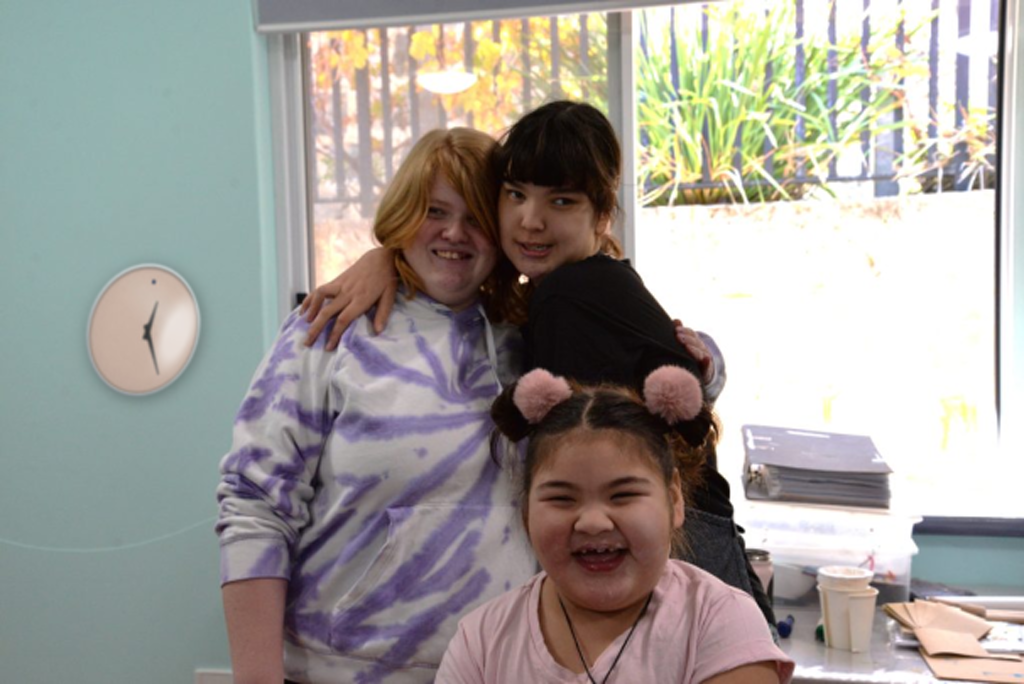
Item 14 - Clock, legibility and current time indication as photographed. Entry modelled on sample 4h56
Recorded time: 12h26
